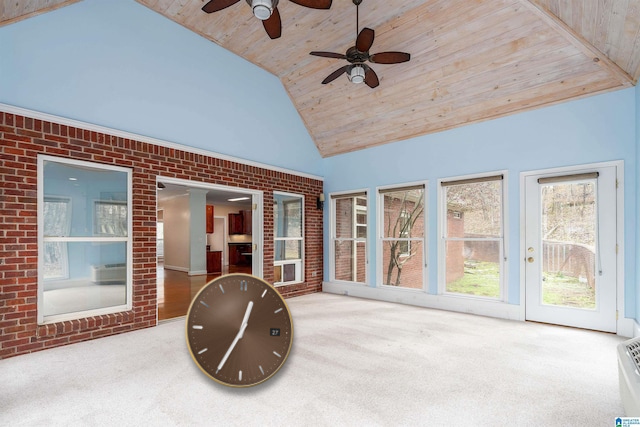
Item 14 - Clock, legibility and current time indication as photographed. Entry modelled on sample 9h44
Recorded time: 12h35
